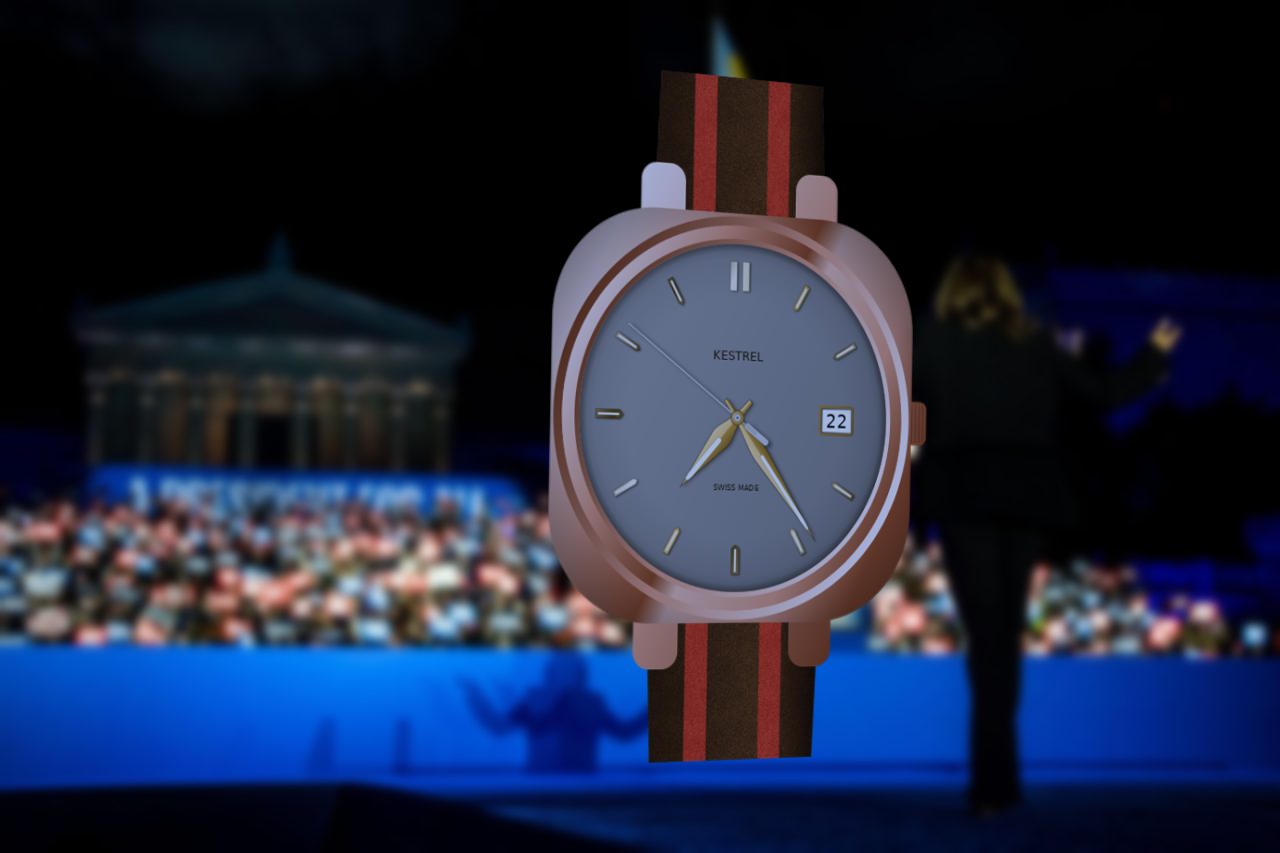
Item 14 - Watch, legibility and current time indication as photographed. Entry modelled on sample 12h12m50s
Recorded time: 7h23m51s
